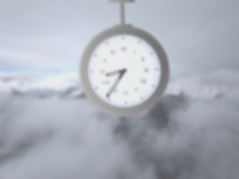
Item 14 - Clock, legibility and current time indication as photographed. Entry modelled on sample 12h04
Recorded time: 8h36
